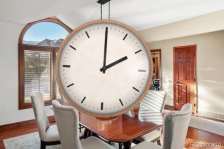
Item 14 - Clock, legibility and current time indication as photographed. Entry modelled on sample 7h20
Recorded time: 2h00
